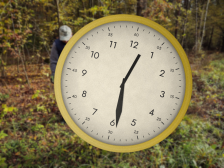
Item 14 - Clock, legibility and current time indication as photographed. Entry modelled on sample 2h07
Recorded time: 12h29
